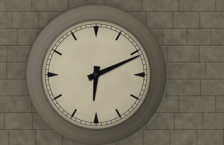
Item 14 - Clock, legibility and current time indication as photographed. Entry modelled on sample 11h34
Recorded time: 6h11
